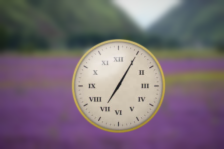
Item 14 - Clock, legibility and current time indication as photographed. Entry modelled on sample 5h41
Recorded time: 7h05
